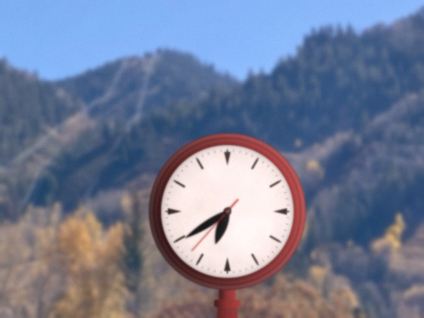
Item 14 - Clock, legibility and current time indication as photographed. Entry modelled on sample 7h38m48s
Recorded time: 6h39m37s
